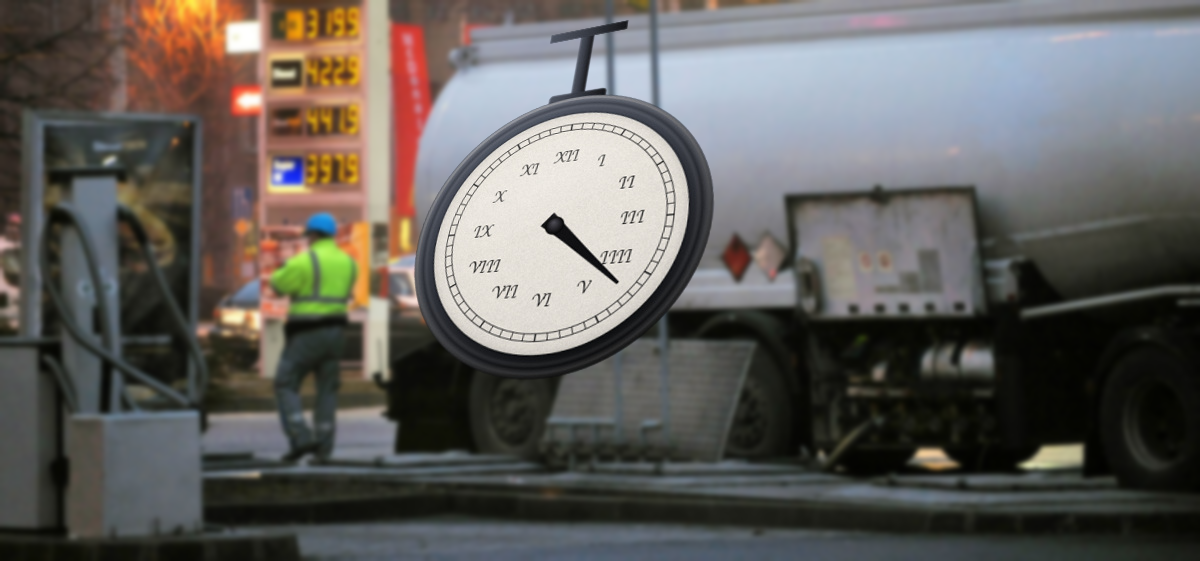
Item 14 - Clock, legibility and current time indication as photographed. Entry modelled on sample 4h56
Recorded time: 4h22
